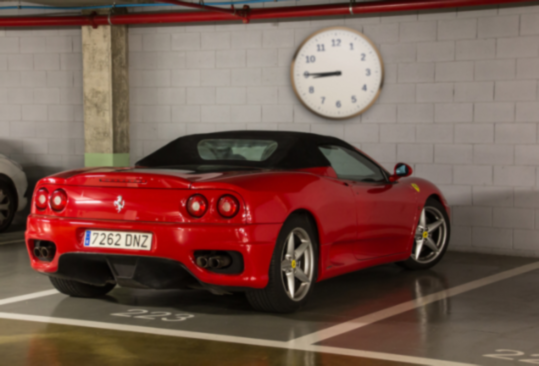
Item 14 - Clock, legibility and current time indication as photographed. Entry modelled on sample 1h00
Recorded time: 8h45
